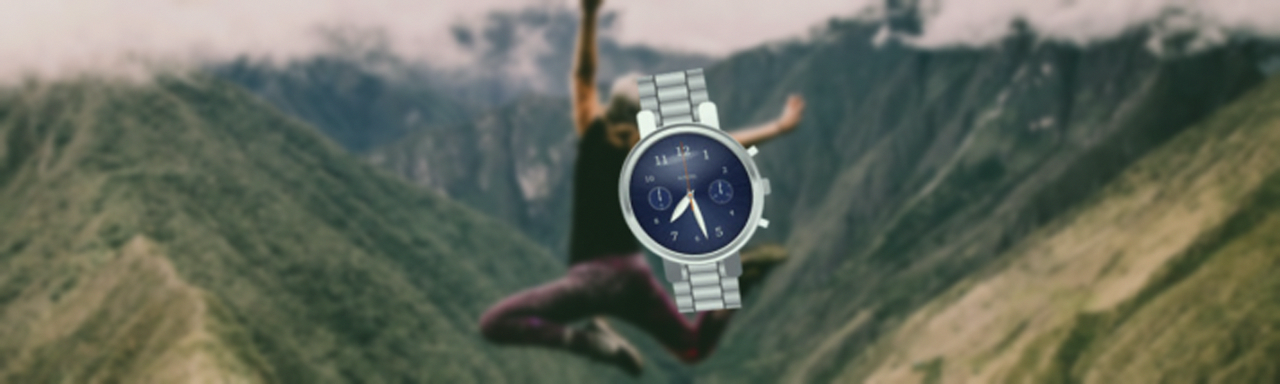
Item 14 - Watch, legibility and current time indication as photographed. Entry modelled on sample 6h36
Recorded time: 7h28
